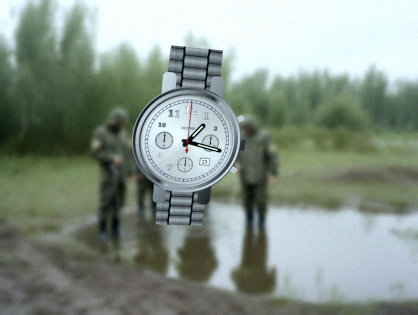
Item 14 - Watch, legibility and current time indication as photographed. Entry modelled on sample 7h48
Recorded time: 1h17
